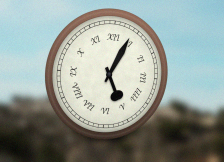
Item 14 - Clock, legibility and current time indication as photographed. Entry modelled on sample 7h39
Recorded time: 5h04
